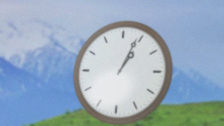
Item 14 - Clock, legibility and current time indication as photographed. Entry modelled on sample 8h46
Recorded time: 1h04
